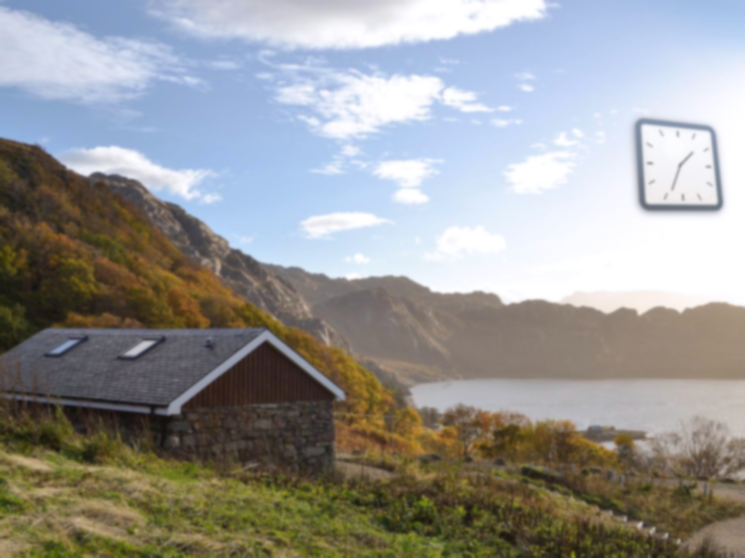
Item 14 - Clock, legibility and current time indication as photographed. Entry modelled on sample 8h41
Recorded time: 1h34
